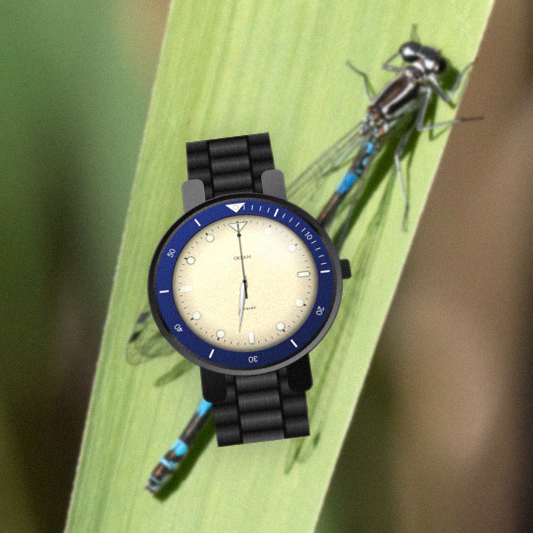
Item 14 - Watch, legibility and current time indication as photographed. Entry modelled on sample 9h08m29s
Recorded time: 6h32m00s
